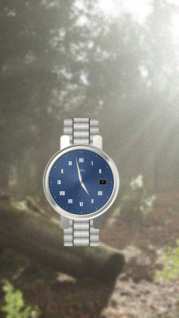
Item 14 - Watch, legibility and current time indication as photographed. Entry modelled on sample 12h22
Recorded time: 4h58
